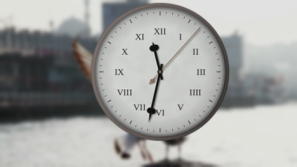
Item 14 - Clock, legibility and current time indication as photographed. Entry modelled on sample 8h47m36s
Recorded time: 11h32m07s
